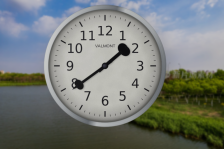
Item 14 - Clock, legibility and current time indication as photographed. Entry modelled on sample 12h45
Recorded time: 1h39
